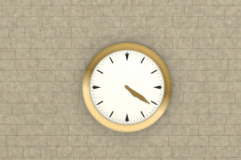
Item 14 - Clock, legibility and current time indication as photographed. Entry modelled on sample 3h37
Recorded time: 4h21
